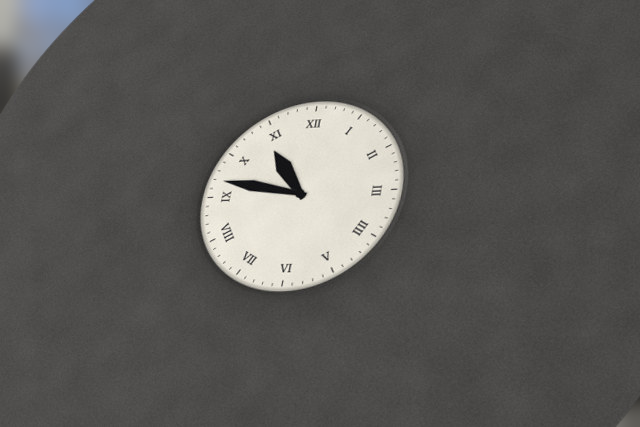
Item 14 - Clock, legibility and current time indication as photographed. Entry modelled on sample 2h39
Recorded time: 10h47
